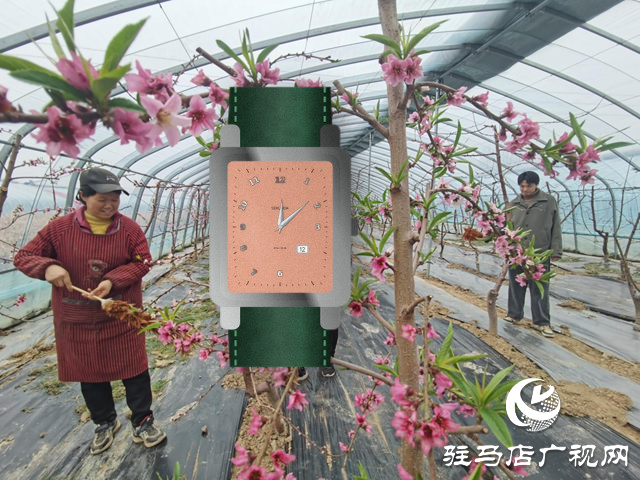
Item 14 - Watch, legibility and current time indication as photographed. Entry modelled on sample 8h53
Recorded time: 12h08
